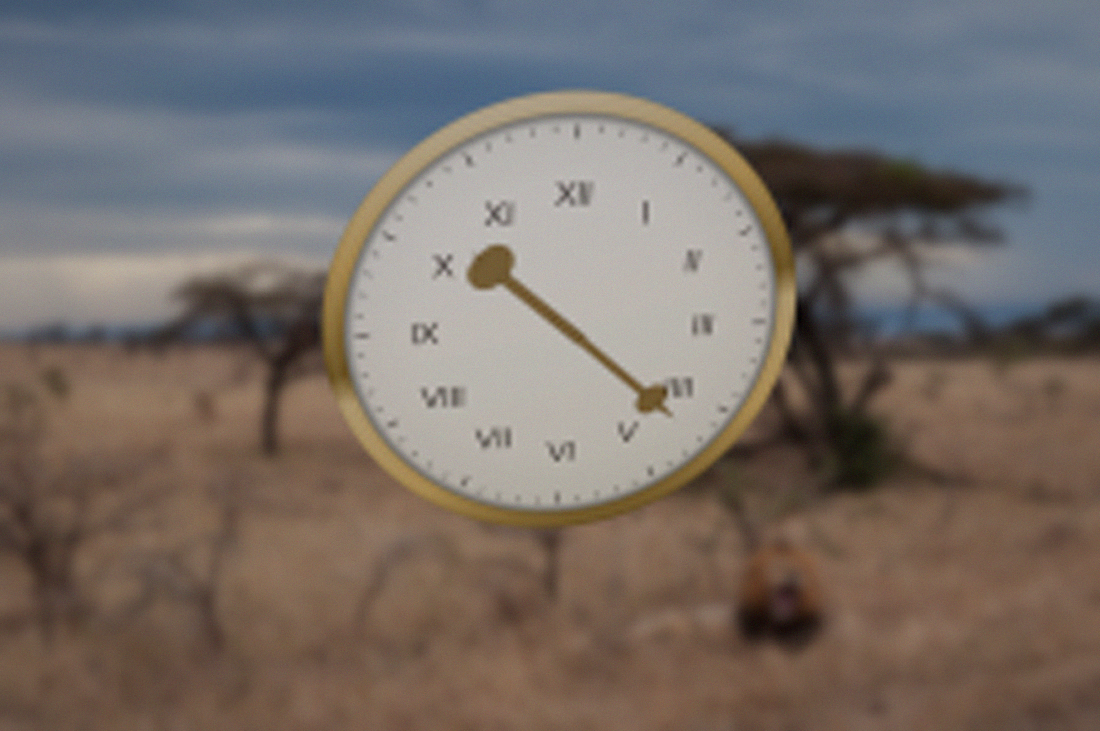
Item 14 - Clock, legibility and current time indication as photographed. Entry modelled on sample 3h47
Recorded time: 10h22
